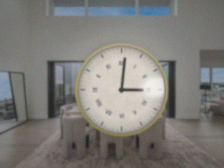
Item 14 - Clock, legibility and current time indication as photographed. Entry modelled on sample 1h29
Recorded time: 3h01
